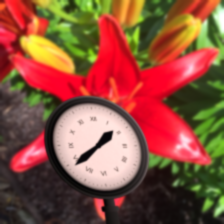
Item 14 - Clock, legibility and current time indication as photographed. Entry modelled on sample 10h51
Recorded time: 1h39
